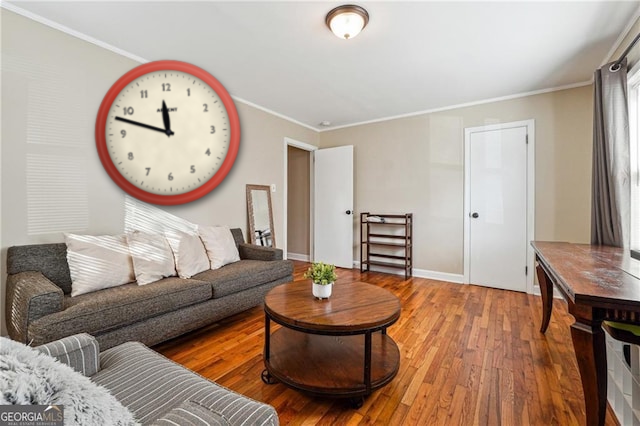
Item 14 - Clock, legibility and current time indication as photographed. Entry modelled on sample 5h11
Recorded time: 11h48
